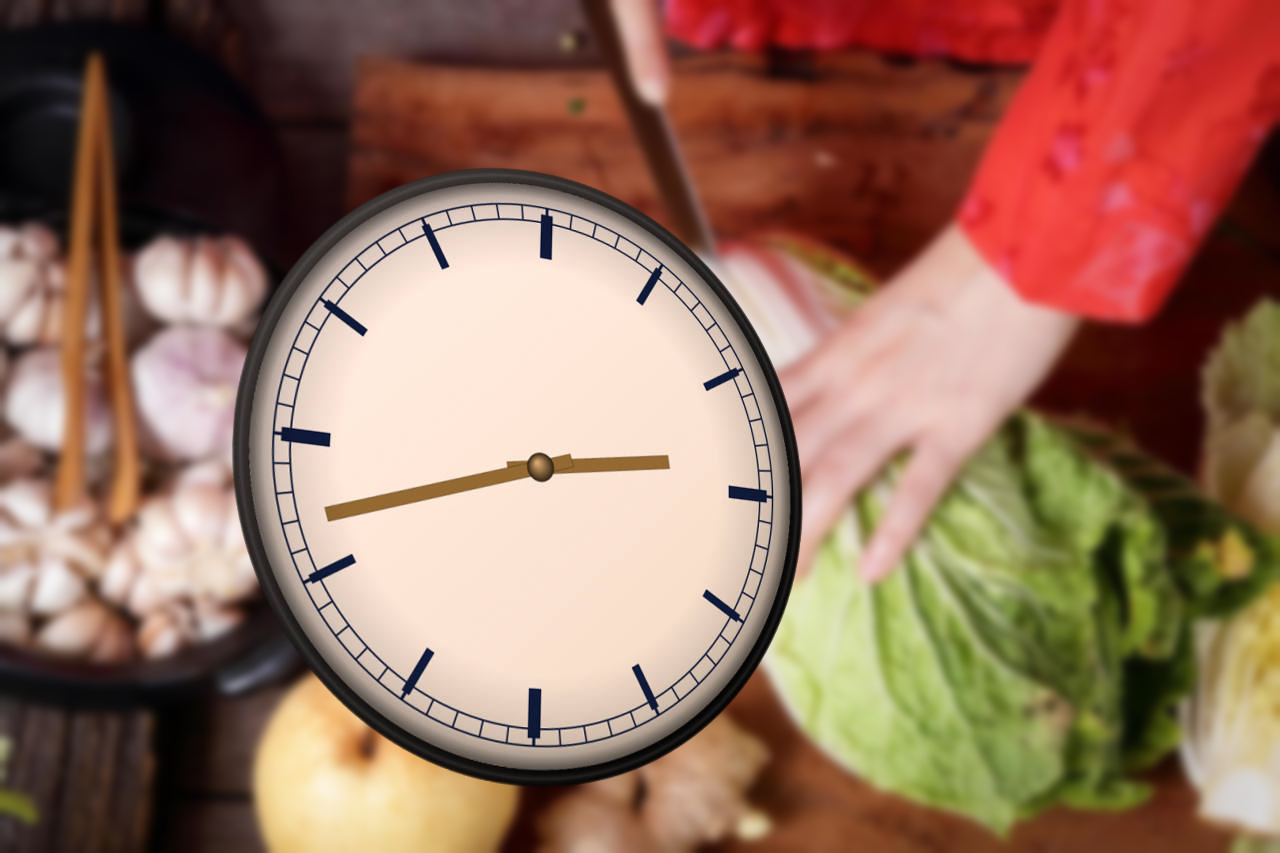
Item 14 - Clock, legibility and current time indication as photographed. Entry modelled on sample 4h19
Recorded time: 2h42
